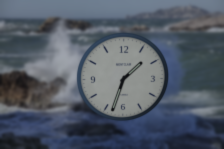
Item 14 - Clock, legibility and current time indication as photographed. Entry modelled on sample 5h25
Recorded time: 1h33
